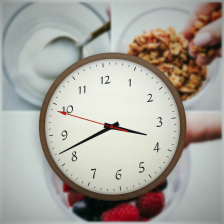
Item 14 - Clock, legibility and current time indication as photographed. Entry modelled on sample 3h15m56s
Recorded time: 3h41m49s
